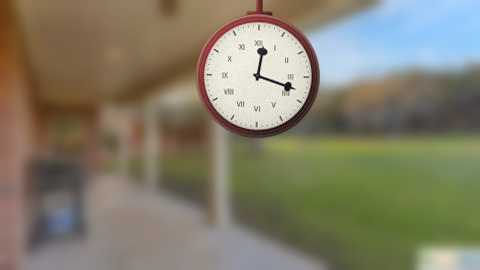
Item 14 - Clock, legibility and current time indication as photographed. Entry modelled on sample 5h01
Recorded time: 12h18
